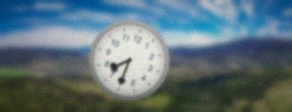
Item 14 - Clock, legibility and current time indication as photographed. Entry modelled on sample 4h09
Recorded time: 7h30
